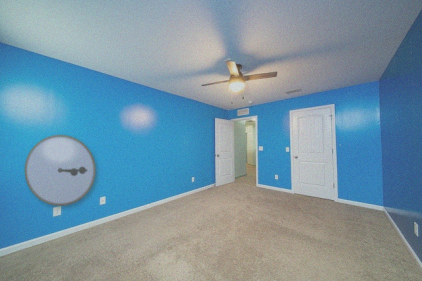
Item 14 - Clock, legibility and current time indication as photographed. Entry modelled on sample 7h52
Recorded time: 3h15
